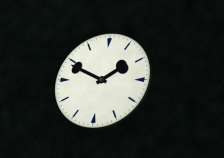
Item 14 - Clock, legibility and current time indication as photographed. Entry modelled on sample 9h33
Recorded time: 1h49
